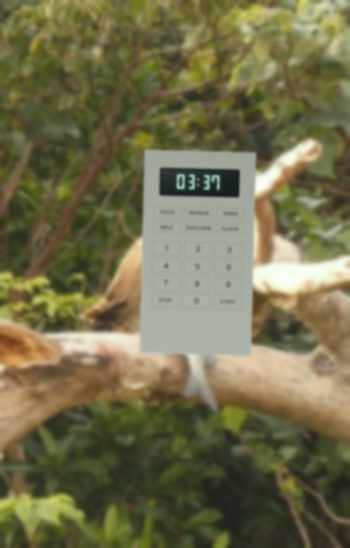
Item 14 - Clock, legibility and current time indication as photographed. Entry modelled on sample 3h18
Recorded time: 3h37
